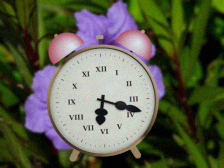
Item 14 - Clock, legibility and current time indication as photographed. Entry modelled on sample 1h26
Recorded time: 6h18
